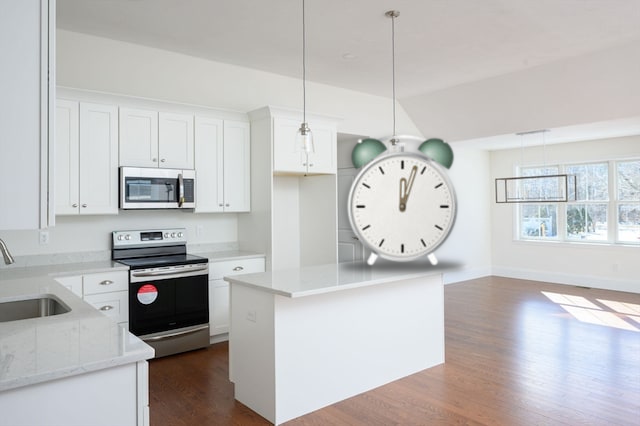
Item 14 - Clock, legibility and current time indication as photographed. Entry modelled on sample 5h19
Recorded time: 12h03
